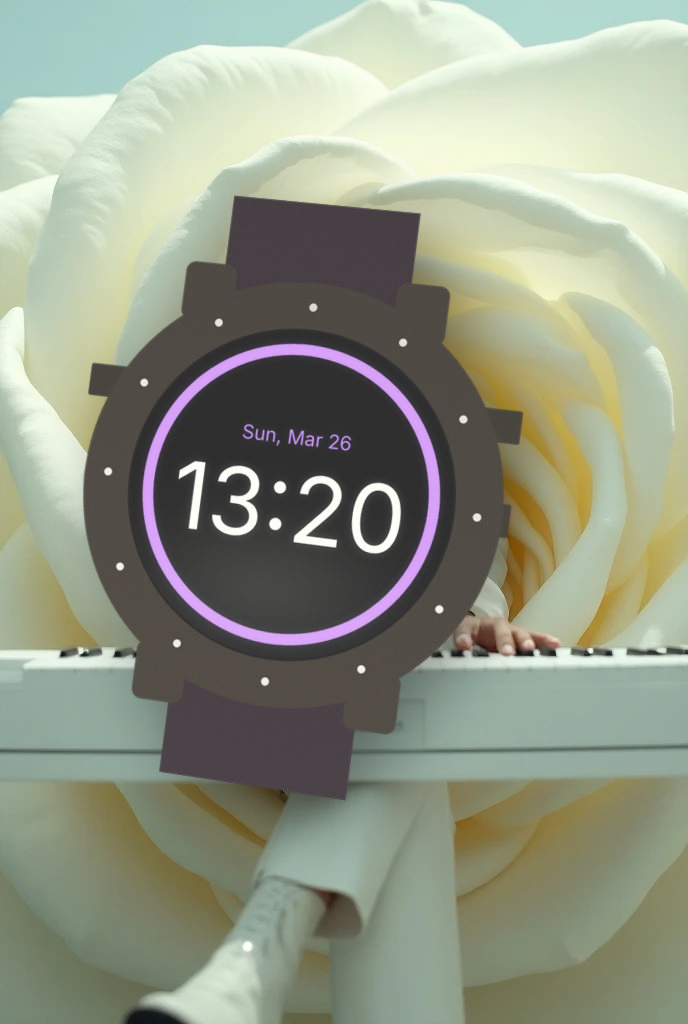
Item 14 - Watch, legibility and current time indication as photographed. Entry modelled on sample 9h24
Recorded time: 13h20
